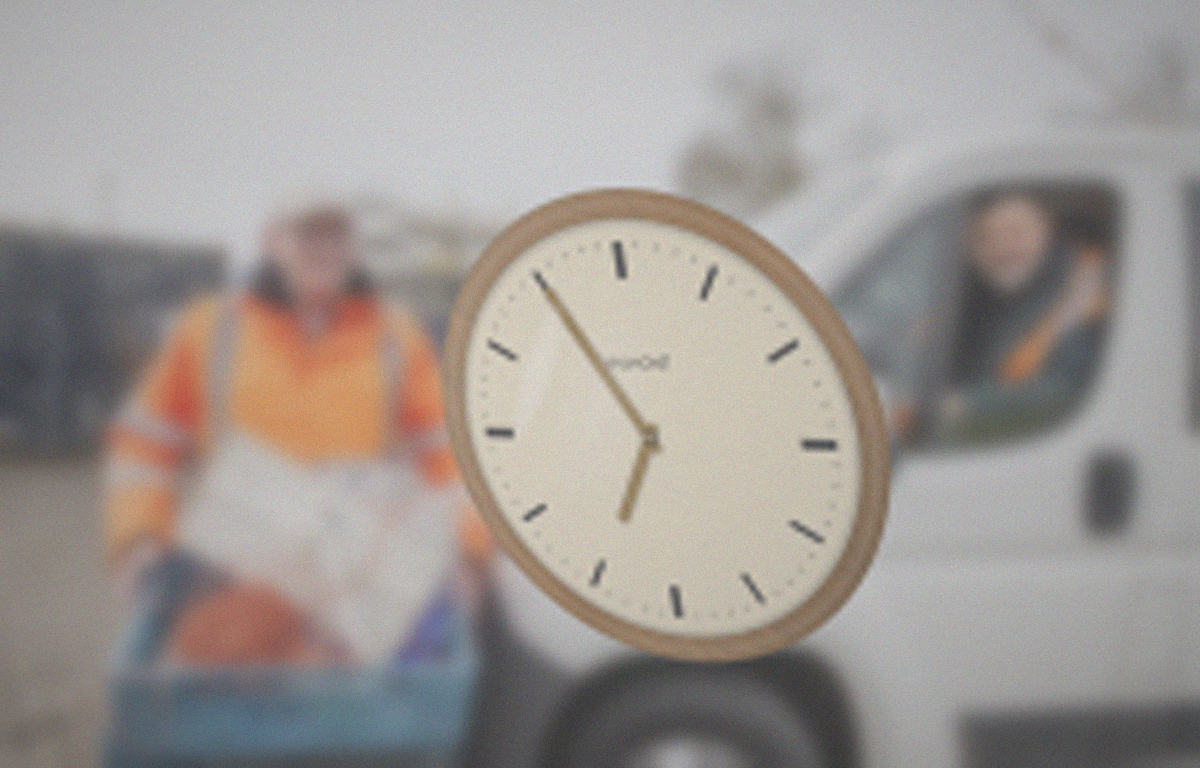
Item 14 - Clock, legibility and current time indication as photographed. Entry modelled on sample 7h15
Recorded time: 6h55
